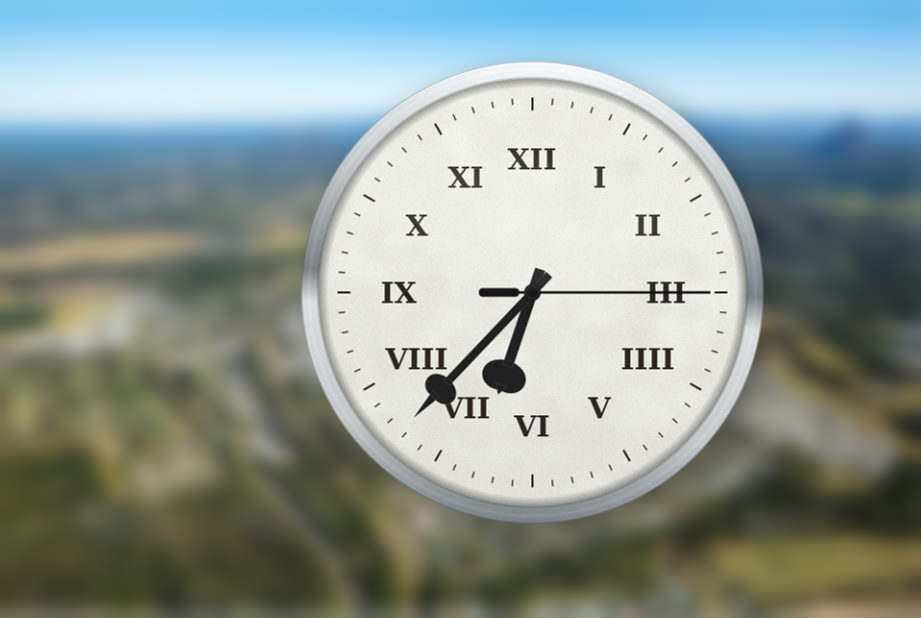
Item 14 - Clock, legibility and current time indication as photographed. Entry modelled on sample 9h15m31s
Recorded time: 6h37m15s
